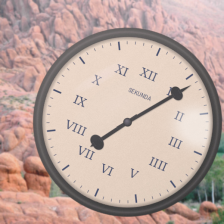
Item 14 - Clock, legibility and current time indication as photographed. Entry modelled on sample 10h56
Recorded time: 7h06
